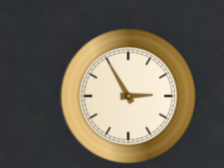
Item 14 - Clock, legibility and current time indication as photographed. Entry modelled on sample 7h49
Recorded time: 2h55
